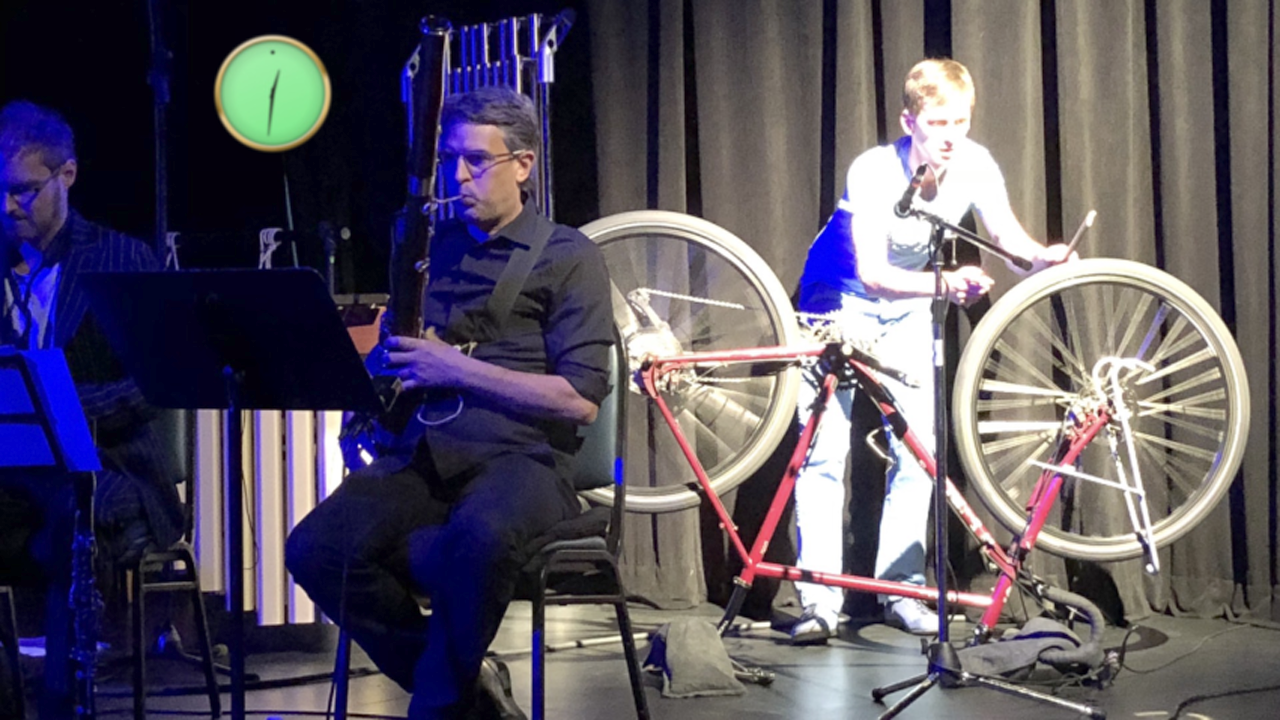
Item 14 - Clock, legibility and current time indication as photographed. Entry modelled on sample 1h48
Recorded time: 12h31
